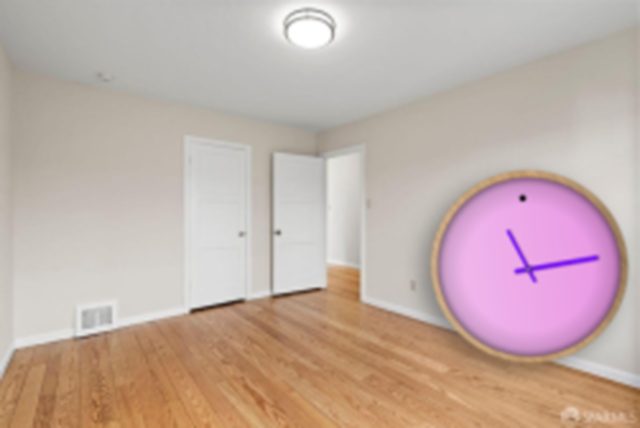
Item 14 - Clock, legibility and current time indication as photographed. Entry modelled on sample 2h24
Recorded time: 11h14
